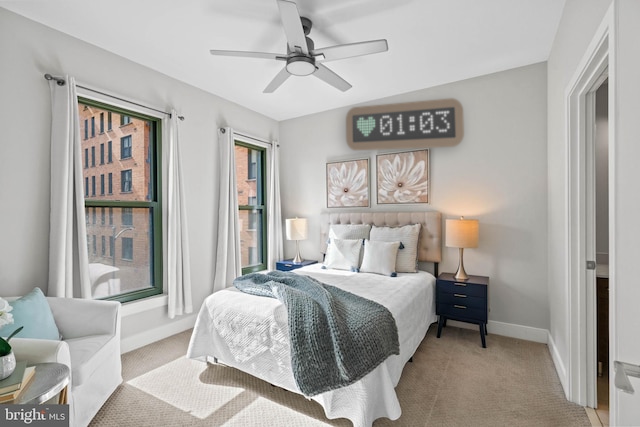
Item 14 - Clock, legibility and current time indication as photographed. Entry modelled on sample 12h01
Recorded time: 1h03
